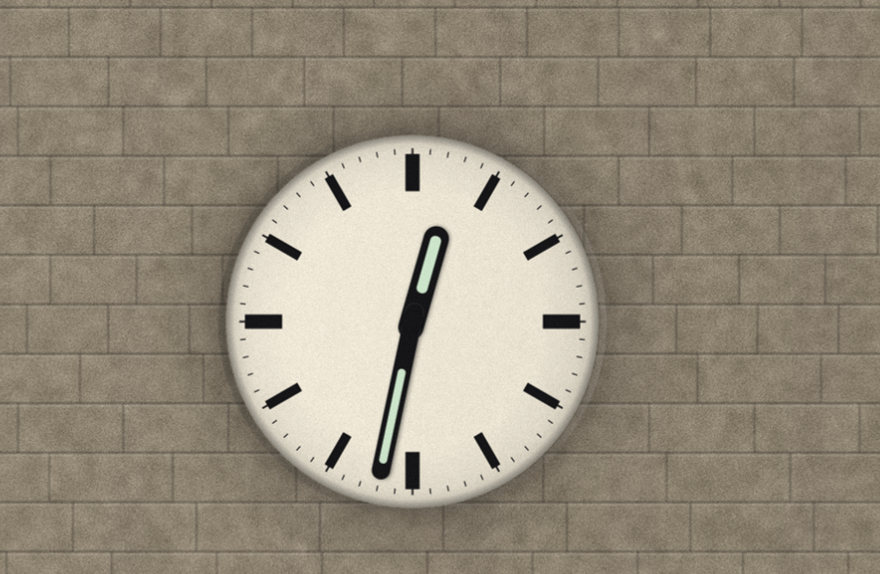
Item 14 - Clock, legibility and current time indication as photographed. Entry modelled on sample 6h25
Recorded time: 12h32
